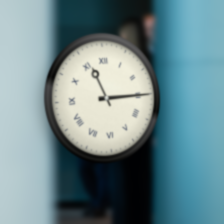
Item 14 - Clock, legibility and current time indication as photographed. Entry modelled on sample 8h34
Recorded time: 11h15
